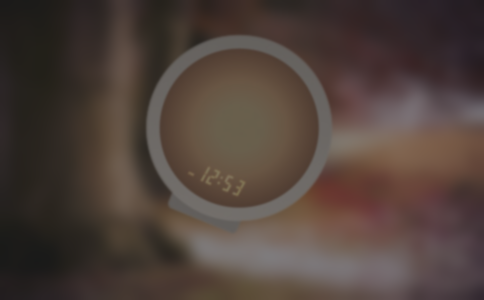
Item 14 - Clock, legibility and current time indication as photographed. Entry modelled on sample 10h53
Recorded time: 12h53
